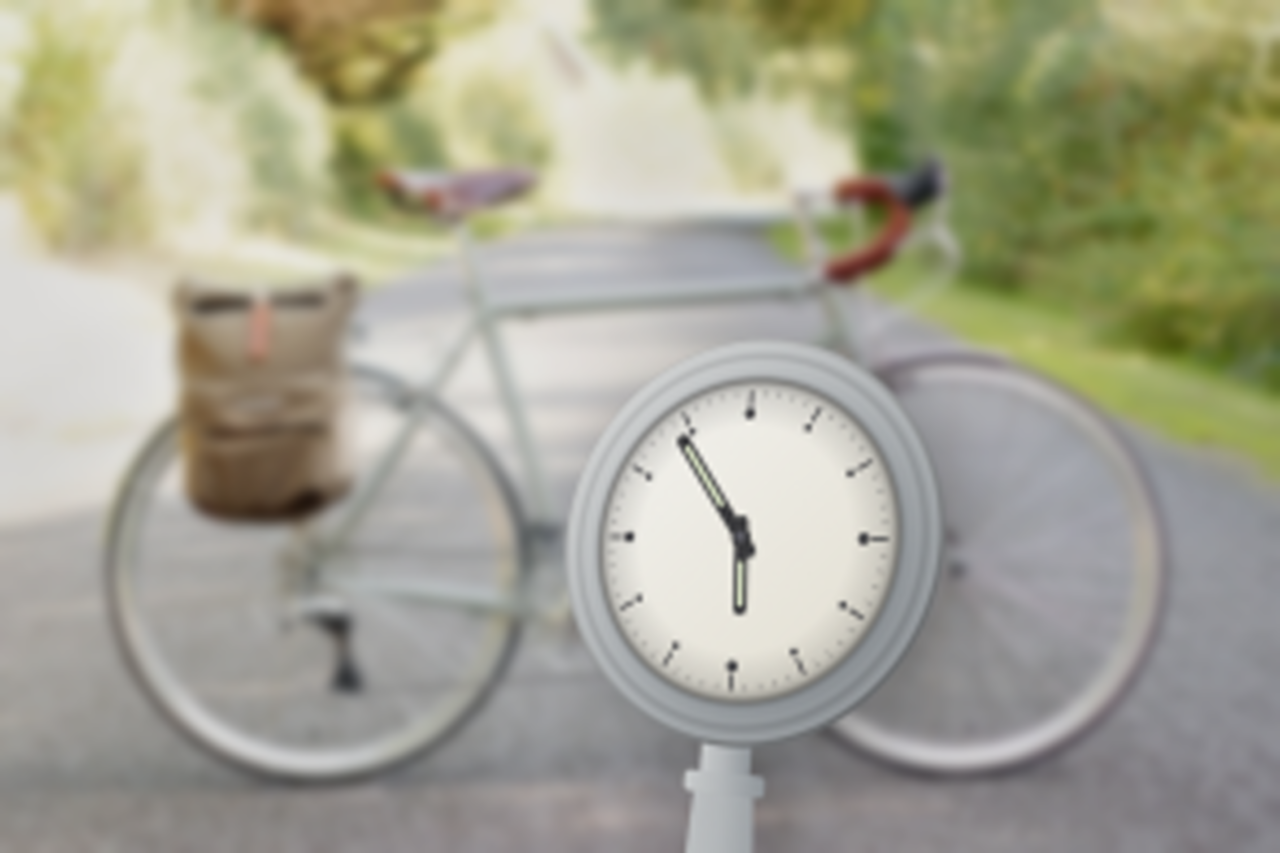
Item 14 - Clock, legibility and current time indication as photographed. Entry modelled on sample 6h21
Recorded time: 5h54
